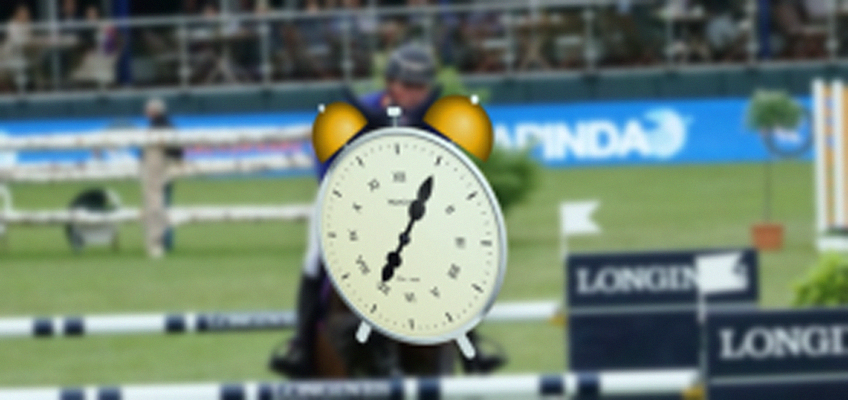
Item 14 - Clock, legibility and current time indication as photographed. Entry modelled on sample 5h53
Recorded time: 7h05
